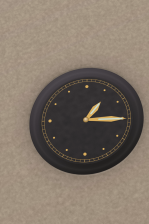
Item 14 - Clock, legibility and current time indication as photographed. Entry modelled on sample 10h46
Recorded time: 1h15
